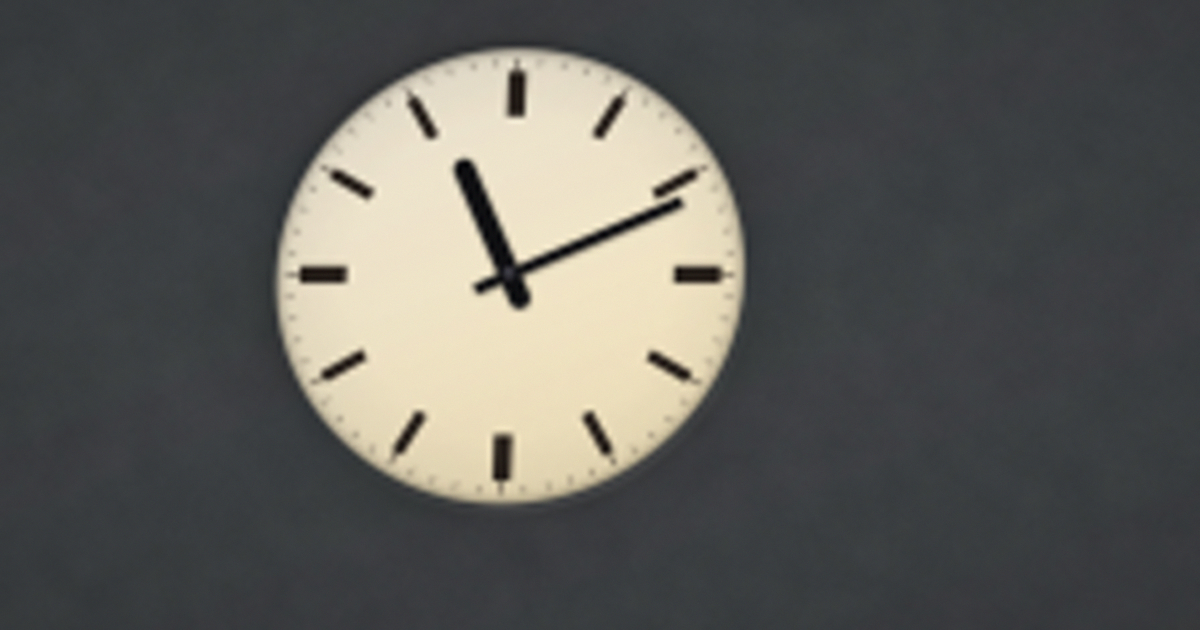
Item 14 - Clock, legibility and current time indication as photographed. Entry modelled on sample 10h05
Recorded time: 11h11
